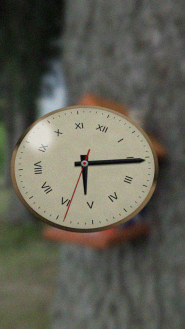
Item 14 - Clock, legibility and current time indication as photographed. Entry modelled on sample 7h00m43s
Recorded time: 5h10m29s
